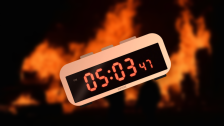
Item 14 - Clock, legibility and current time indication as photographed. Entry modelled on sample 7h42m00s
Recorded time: 5h03m47s
